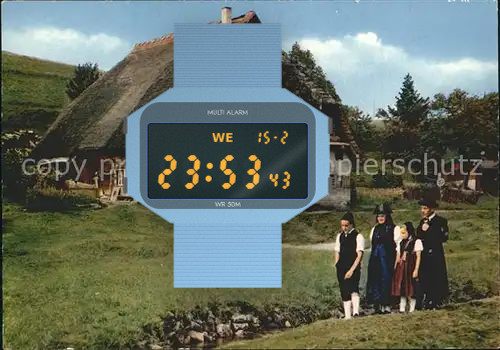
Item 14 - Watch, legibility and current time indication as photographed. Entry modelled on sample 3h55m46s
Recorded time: 23h53m43s
